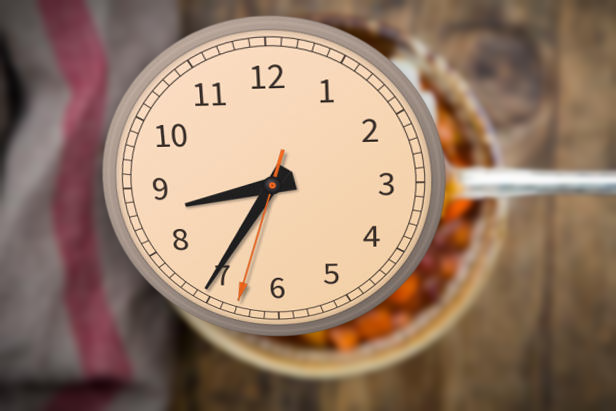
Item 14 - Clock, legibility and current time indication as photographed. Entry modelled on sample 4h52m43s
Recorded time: 8h35m33s
